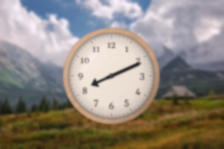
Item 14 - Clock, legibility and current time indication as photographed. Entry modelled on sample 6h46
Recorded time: 8h11
